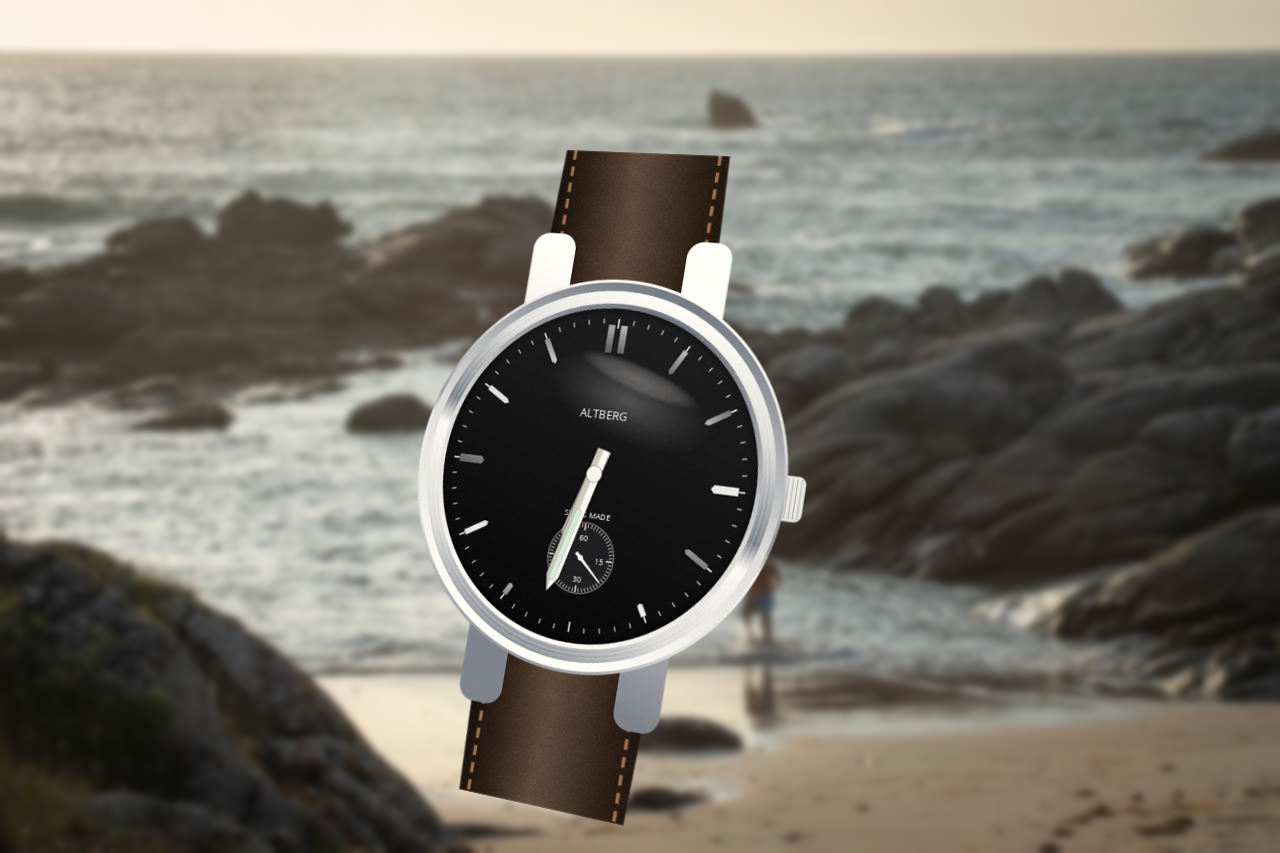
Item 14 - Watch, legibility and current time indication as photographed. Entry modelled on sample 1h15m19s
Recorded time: 6h32m22s
